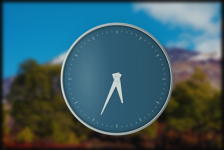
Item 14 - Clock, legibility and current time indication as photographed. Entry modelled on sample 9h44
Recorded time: 5h34
